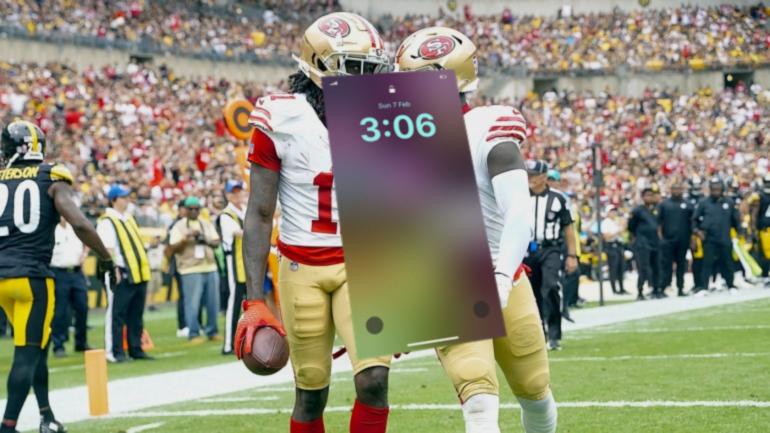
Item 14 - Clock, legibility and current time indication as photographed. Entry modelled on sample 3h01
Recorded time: 3h06
